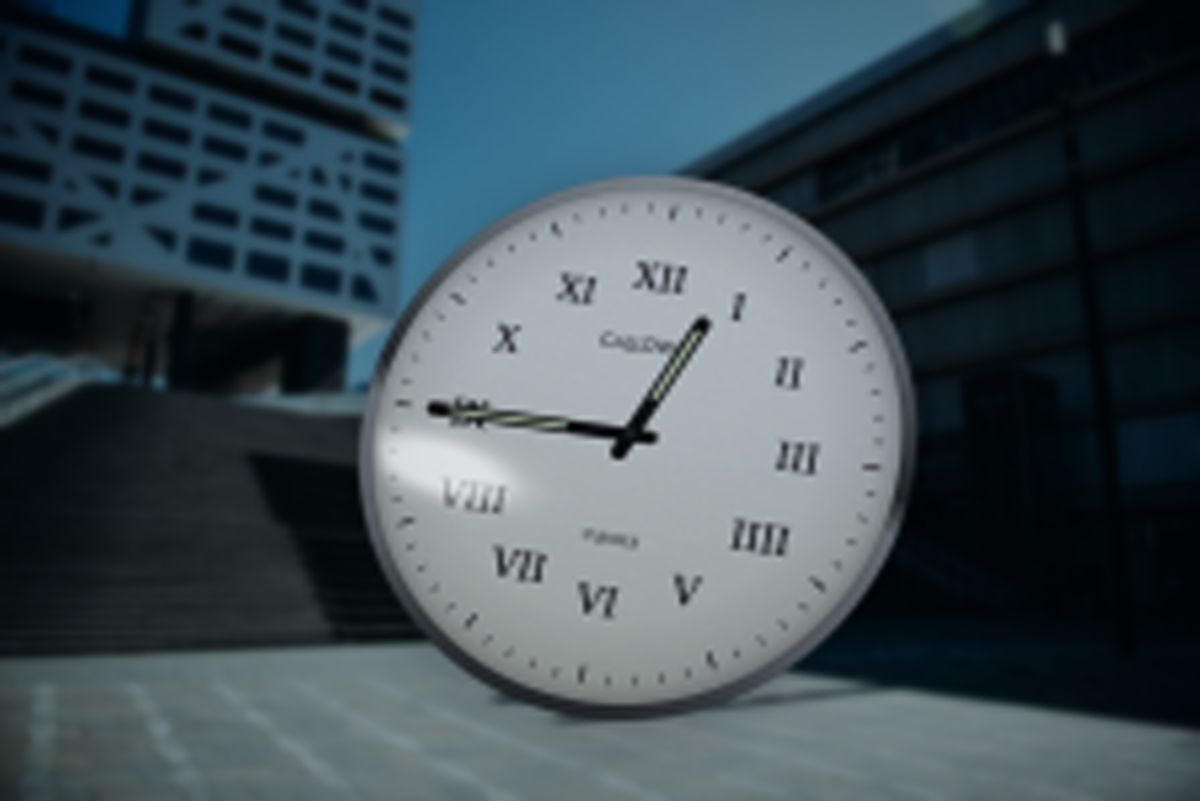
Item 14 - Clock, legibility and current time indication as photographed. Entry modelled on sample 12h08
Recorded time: 12h45
